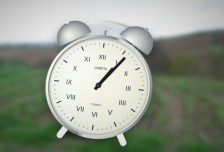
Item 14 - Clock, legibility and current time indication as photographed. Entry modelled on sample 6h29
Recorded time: 1h06
